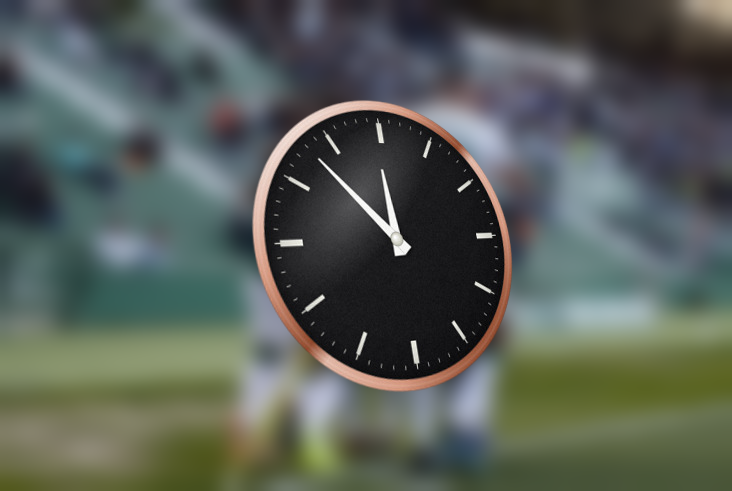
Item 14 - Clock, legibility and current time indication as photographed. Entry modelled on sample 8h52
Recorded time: 11h53
